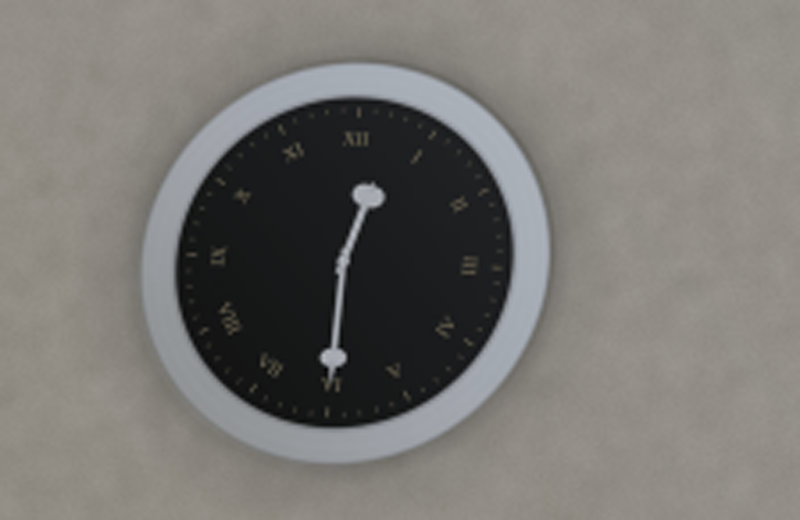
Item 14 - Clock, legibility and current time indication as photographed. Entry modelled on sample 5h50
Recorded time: 12h30
